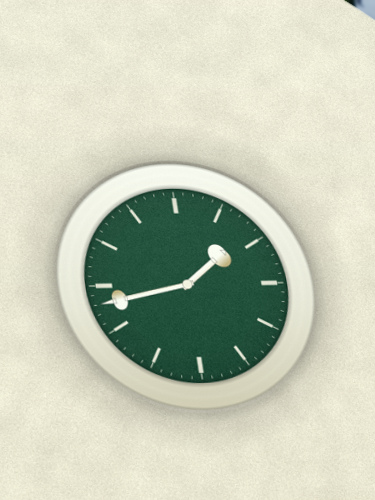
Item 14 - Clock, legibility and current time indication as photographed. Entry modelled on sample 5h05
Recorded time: 1h43
